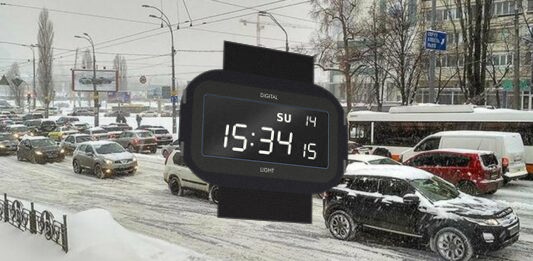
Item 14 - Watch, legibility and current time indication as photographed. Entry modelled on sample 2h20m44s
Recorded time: 15h34m15s
